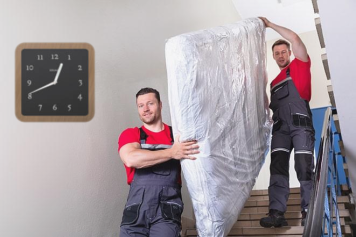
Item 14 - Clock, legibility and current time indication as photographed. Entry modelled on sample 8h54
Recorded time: 12h41
